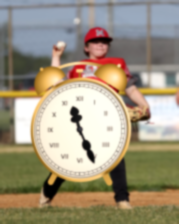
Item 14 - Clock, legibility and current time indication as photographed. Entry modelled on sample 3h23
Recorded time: 11h26
